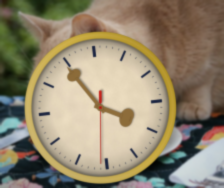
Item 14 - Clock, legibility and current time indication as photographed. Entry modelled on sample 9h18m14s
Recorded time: 3h54m31s
